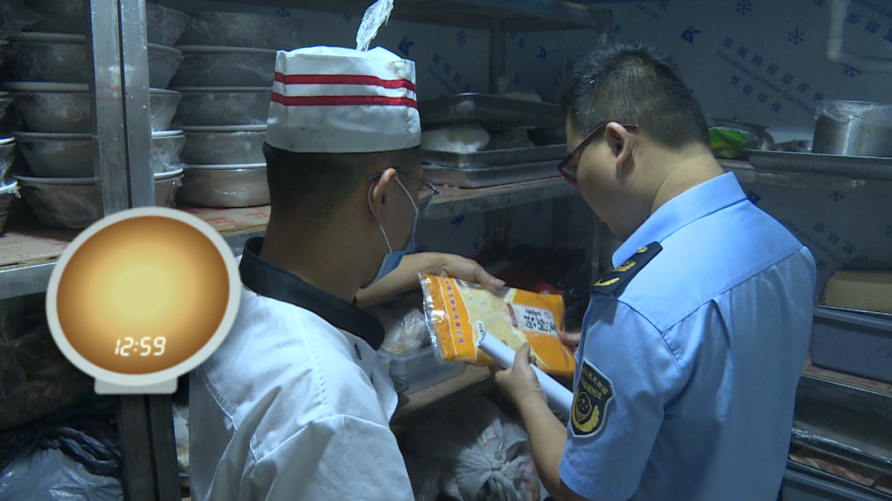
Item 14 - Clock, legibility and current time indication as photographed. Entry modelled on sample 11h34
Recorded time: 12h59
